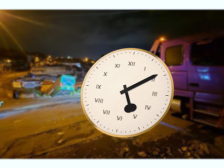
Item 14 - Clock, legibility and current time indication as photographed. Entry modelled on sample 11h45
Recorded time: 5h09
